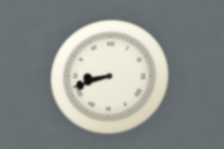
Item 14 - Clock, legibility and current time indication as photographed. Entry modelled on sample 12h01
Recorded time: 8h42
